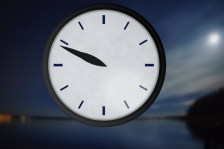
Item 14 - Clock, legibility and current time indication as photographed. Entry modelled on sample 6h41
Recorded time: 9h49
